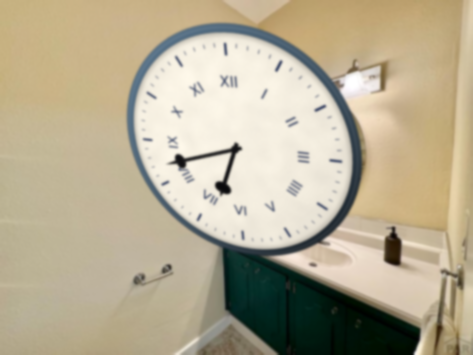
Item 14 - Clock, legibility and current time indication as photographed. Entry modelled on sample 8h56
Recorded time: 6h42
